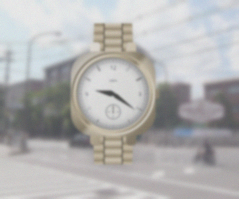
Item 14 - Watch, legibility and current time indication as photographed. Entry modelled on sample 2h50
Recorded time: 9h21
